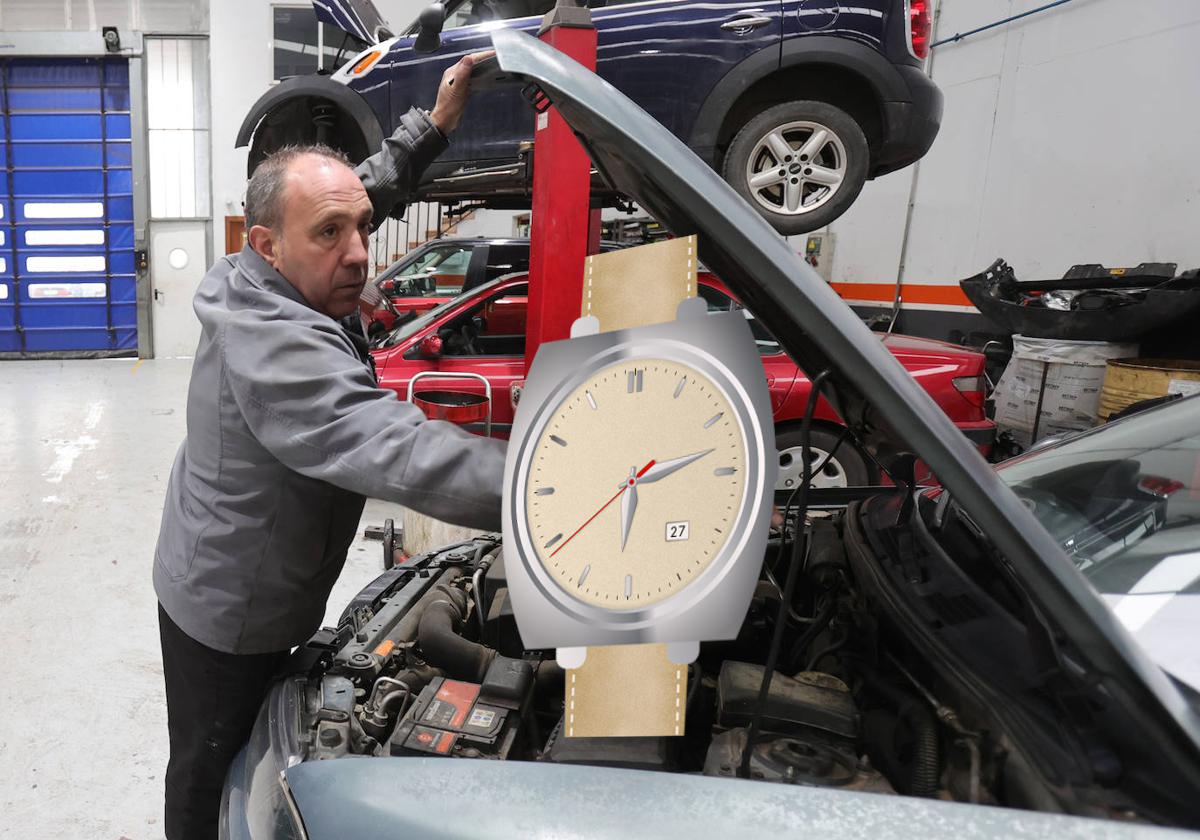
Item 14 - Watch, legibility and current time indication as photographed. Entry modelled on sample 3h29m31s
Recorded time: 6h12m39s
